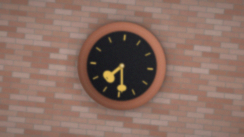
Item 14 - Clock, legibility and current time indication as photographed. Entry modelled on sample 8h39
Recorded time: 7h29
